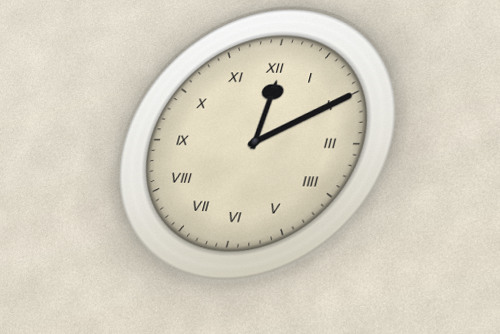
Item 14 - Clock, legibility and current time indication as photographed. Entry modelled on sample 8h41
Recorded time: 12h10
